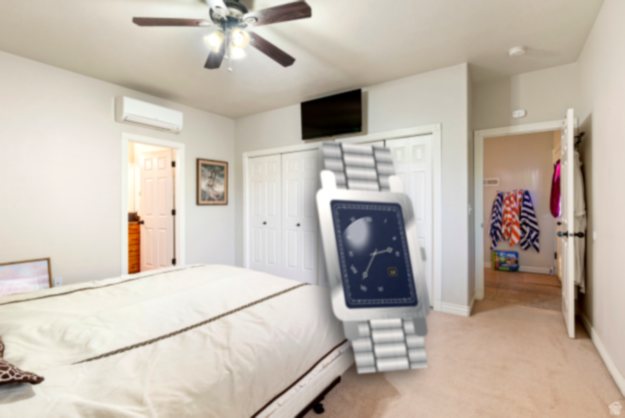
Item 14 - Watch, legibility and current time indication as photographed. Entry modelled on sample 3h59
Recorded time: 2h36
